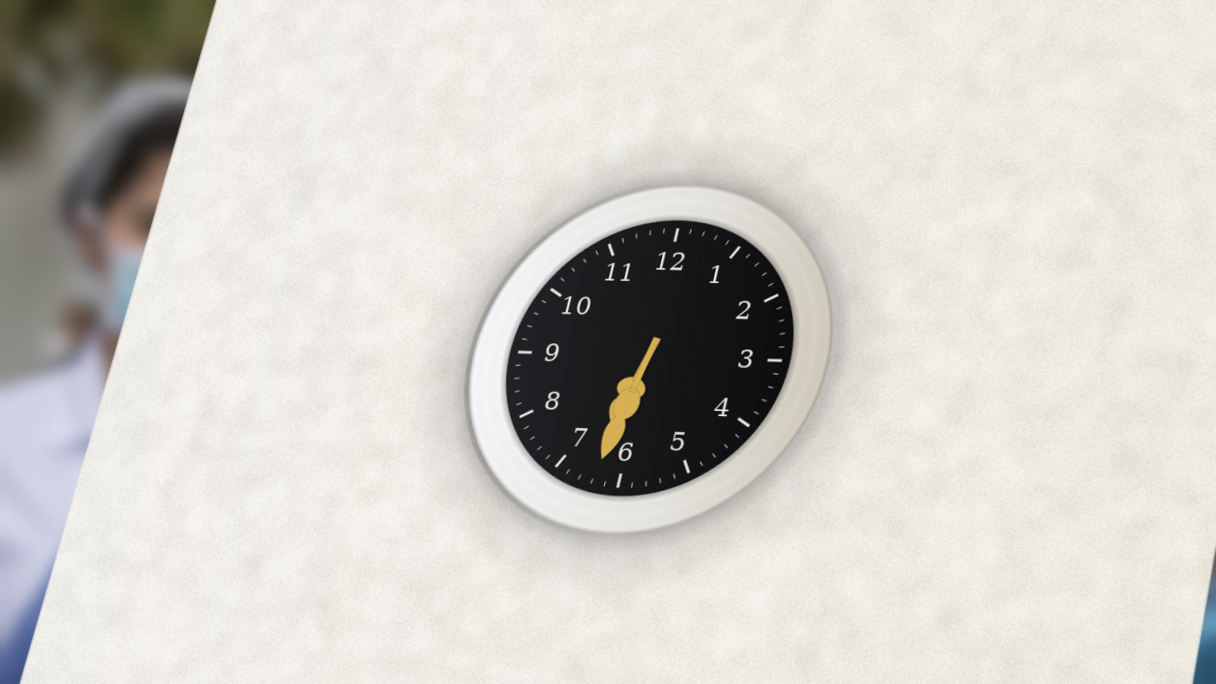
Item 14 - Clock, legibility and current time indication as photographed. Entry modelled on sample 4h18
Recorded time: 6h32
